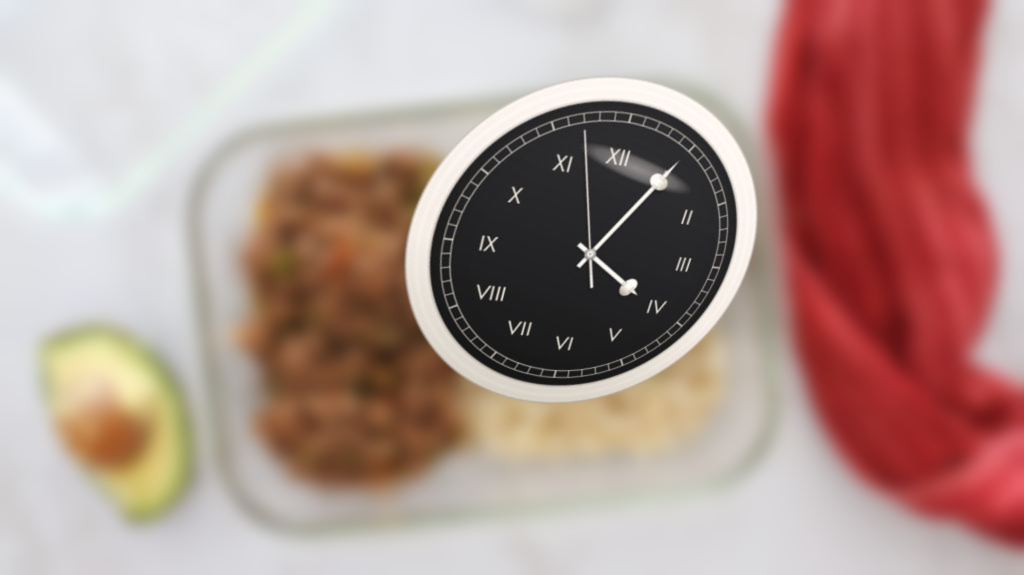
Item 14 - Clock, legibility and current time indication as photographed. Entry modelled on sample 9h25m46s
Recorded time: 4h04m57s
